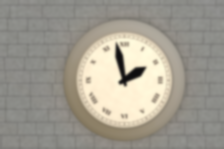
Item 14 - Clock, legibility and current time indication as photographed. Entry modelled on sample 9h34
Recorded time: 1h58
